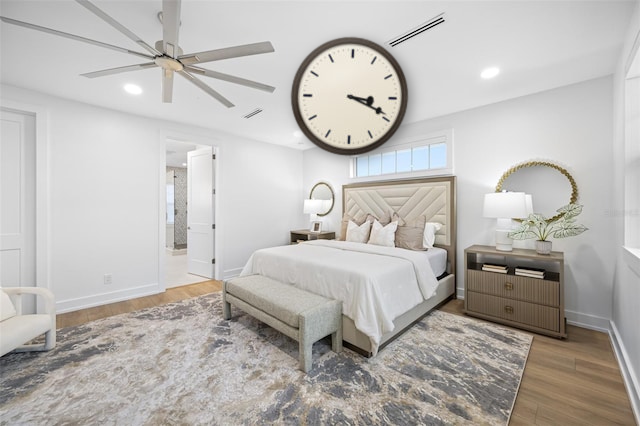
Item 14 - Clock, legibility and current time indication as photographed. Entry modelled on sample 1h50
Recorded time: 3h19
